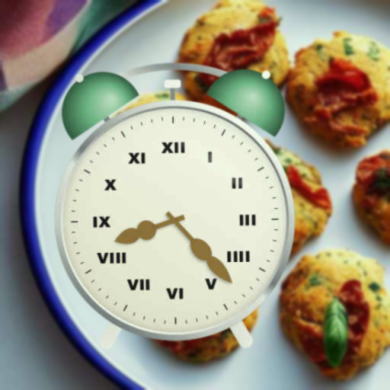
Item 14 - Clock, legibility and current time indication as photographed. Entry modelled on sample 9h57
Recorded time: 8h23
